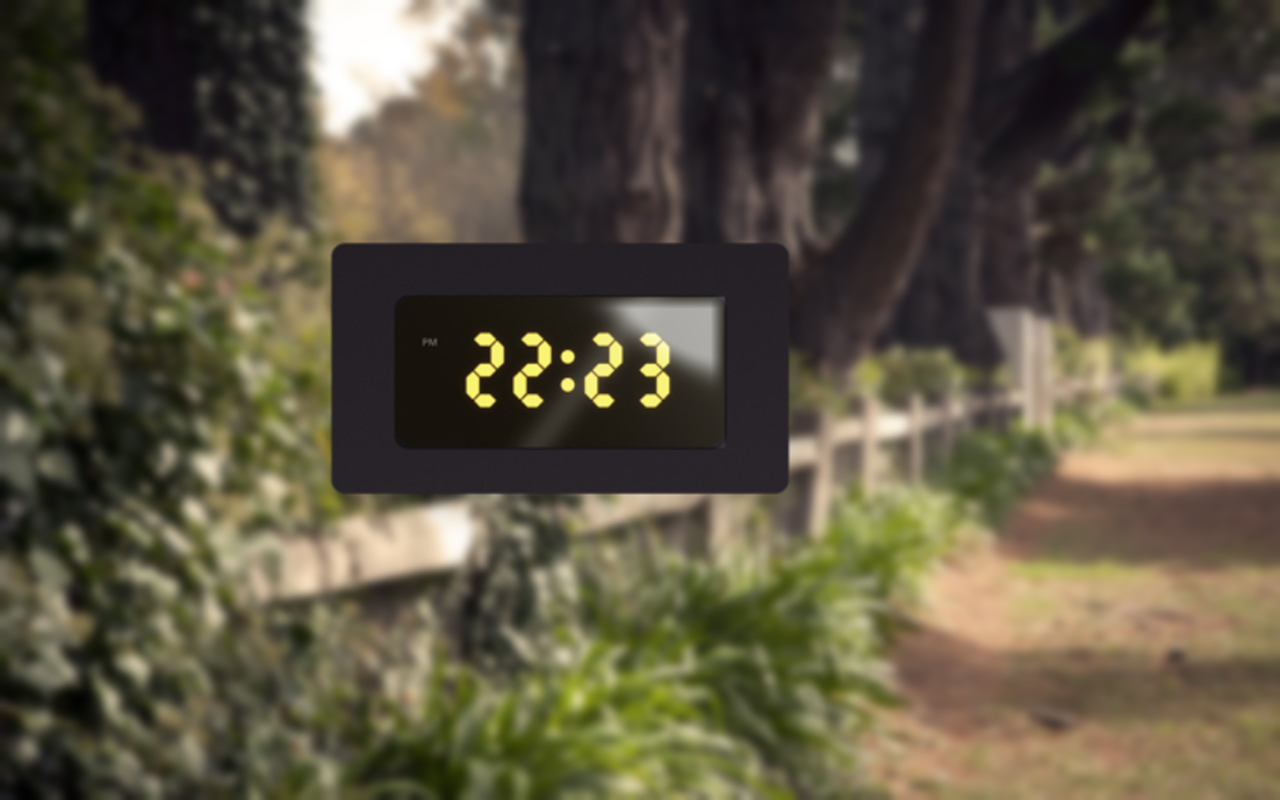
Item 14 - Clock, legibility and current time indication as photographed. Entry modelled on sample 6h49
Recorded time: 22h23
